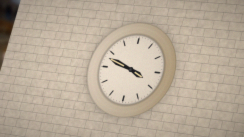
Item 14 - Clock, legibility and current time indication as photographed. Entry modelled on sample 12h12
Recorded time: 3h48
